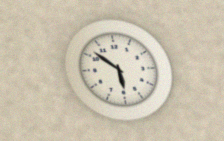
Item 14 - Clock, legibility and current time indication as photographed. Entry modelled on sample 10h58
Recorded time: 5h52
